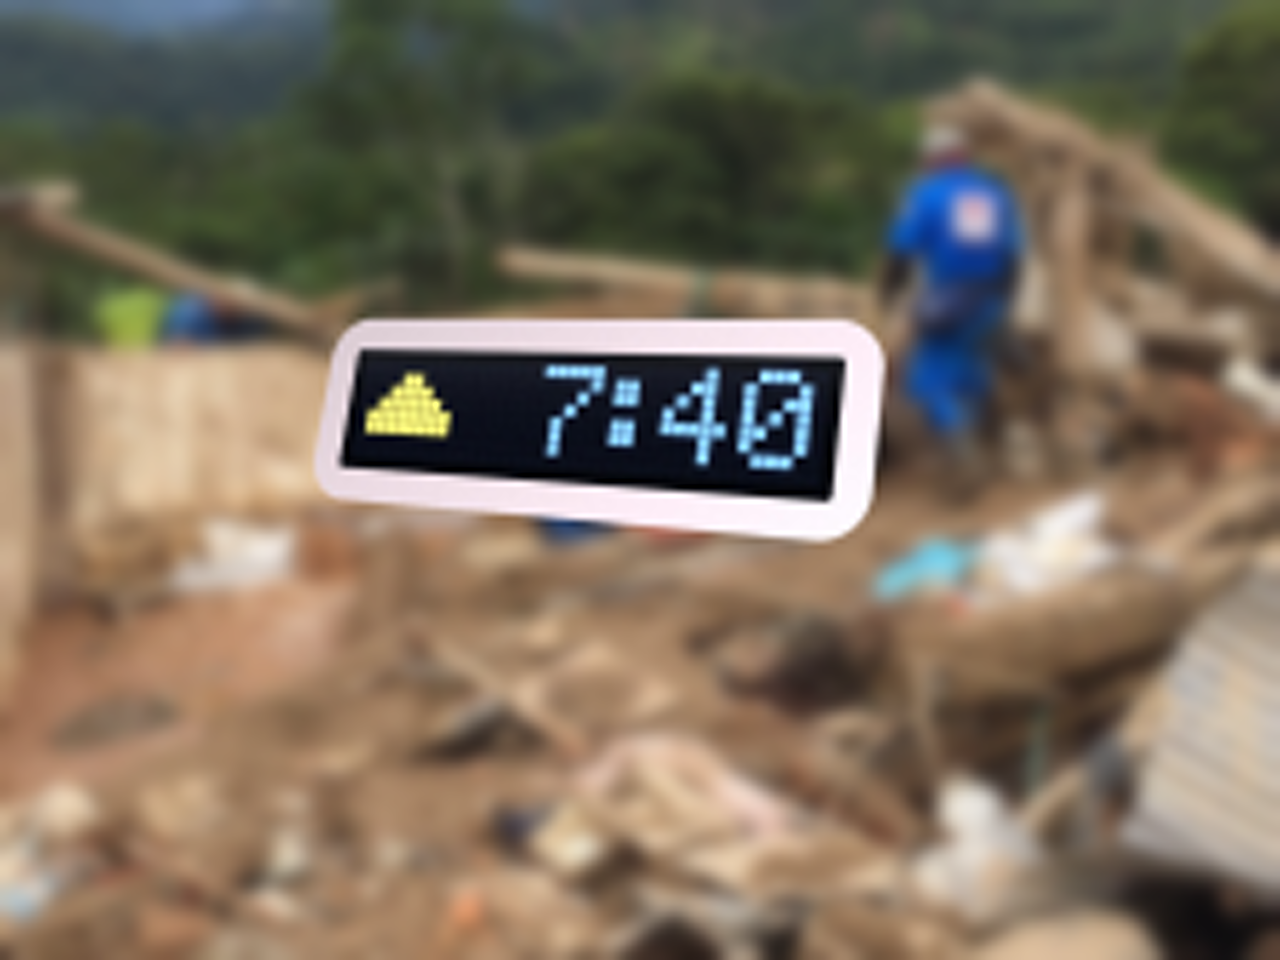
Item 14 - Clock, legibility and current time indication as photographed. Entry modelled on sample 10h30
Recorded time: 7h40
